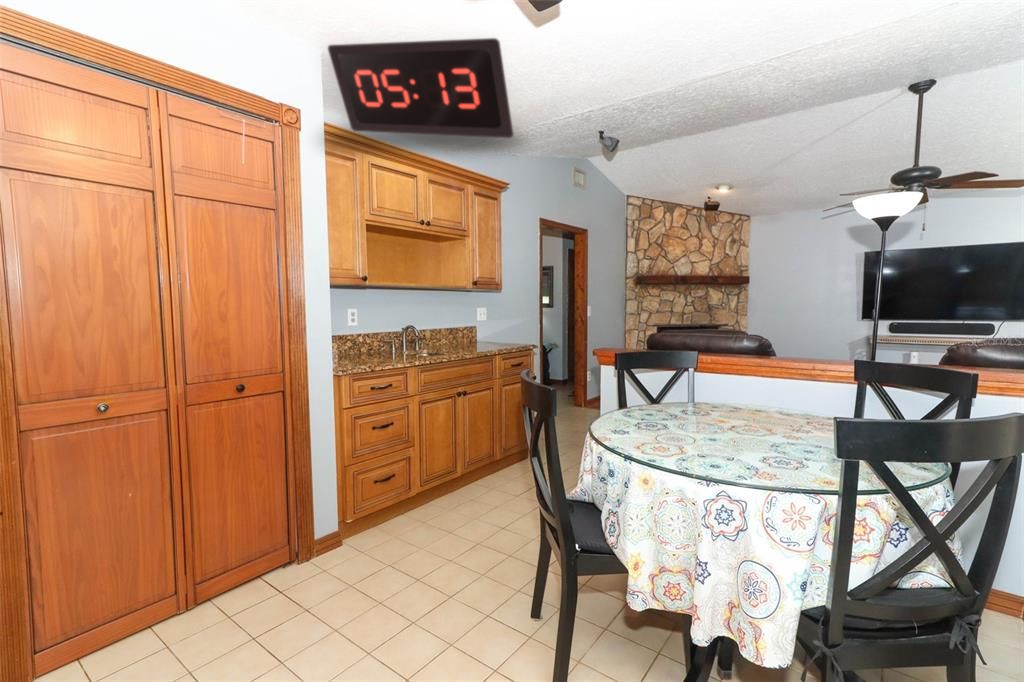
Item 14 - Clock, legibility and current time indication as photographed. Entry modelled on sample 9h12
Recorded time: 5h13
